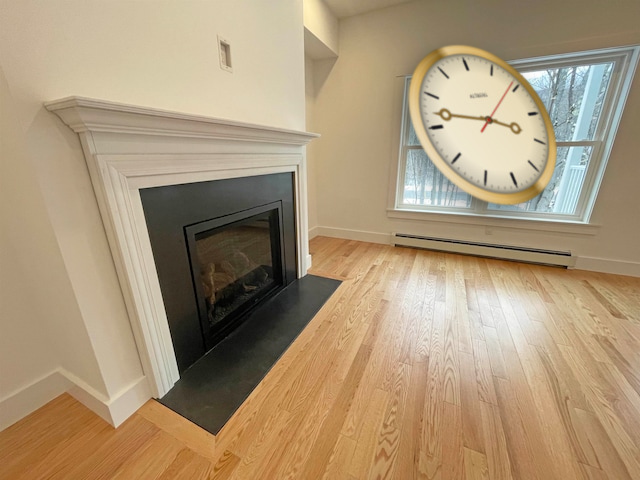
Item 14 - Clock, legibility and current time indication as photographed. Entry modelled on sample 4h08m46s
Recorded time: 3h47m09s
